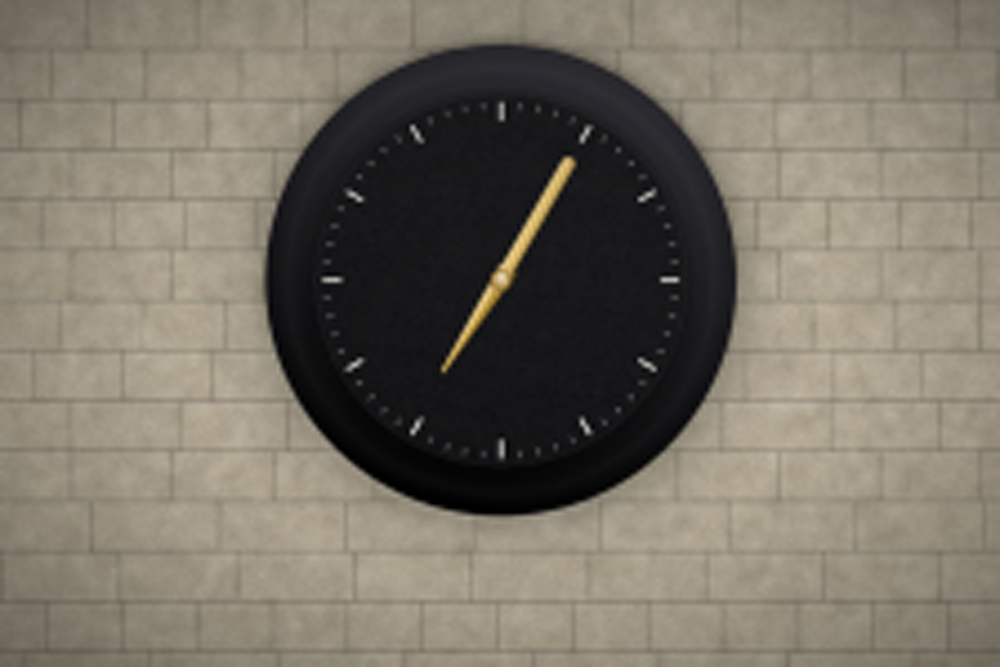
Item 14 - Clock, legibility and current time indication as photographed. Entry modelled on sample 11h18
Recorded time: 7h05
